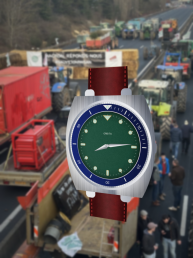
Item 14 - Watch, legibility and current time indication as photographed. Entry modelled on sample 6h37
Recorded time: 8h14
